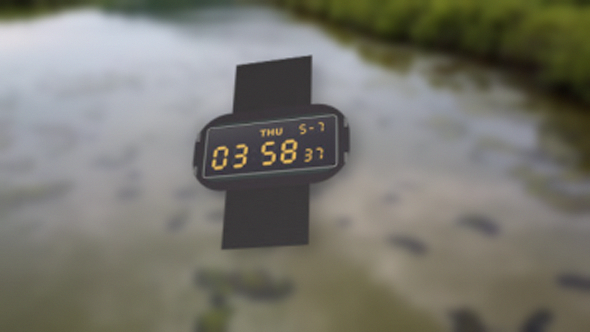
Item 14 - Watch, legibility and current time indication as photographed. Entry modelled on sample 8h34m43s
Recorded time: 3h58m37s
